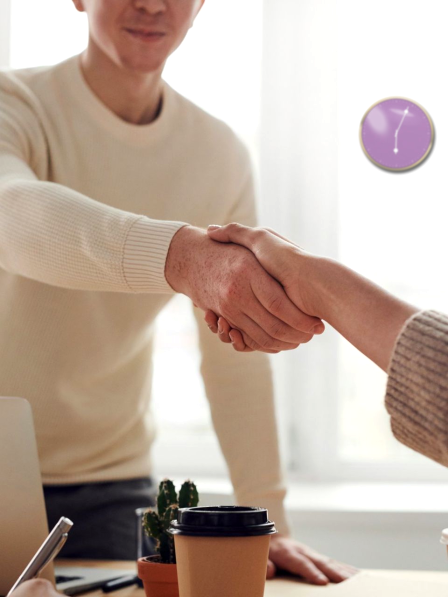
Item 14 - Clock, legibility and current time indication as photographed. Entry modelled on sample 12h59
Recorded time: 6h04
